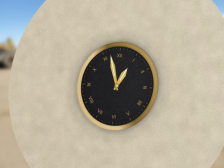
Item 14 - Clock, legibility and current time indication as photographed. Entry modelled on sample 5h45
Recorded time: 12h57
